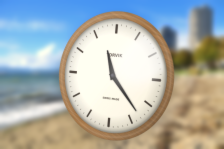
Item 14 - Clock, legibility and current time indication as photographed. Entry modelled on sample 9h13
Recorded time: 11h23
